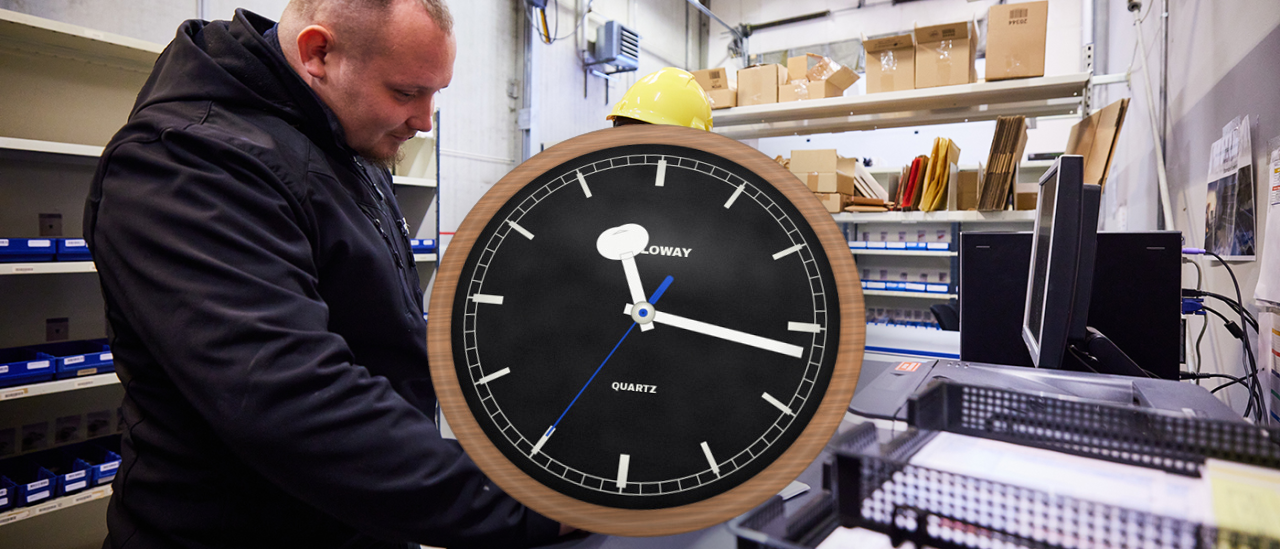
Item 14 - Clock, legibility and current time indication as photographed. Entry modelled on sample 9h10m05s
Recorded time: 11h16m35s
